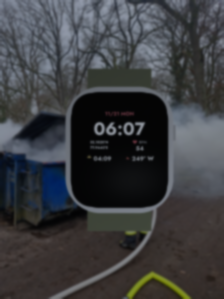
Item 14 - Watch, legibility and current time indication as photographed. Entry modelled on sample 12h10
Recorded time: 6h07
